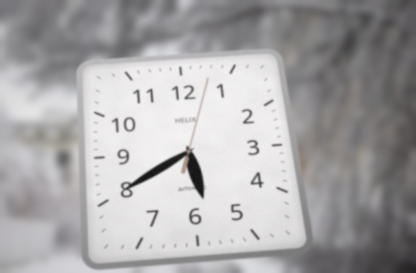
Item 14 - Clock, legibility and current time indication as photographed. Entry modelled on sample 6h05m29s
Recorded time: 5h40m03s
